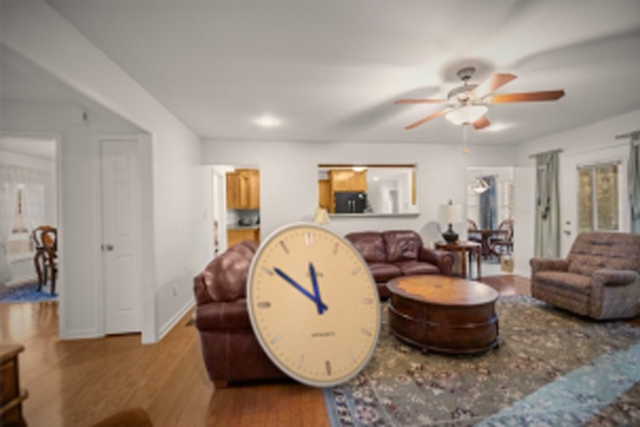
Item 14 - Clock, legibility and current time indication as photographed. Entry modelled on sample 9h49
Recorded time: 11h51
